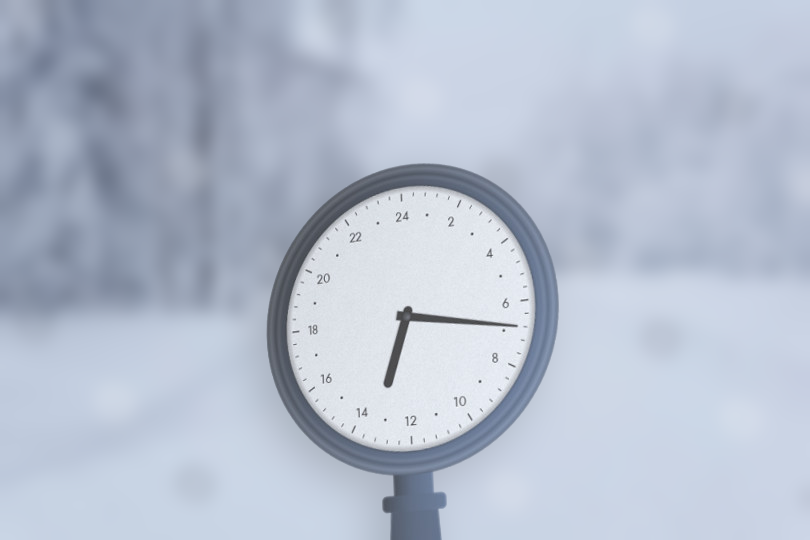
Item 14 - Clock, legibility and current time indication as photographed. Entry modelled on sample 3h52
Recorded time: 13h17
